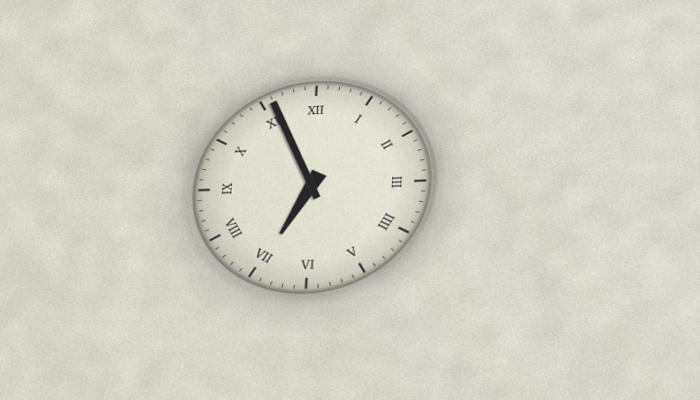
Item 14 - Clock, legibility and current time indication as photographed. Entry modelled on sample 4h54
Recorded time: 6h56
